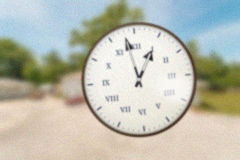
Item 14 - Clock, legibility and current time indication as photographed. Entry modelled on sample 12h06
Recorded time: 12h58
